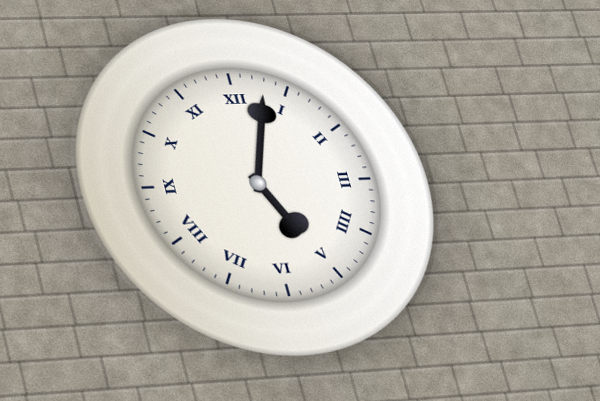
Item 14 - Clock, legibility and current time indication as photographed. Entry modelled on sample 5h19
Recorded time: 5h03
